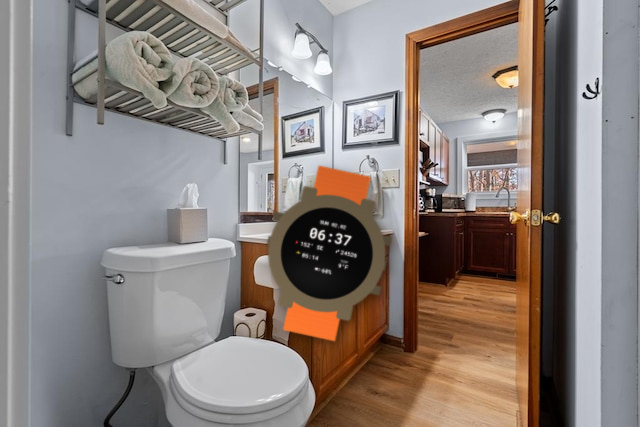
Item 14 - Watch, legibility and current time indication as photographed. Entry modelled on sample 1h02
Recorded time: 6h37
